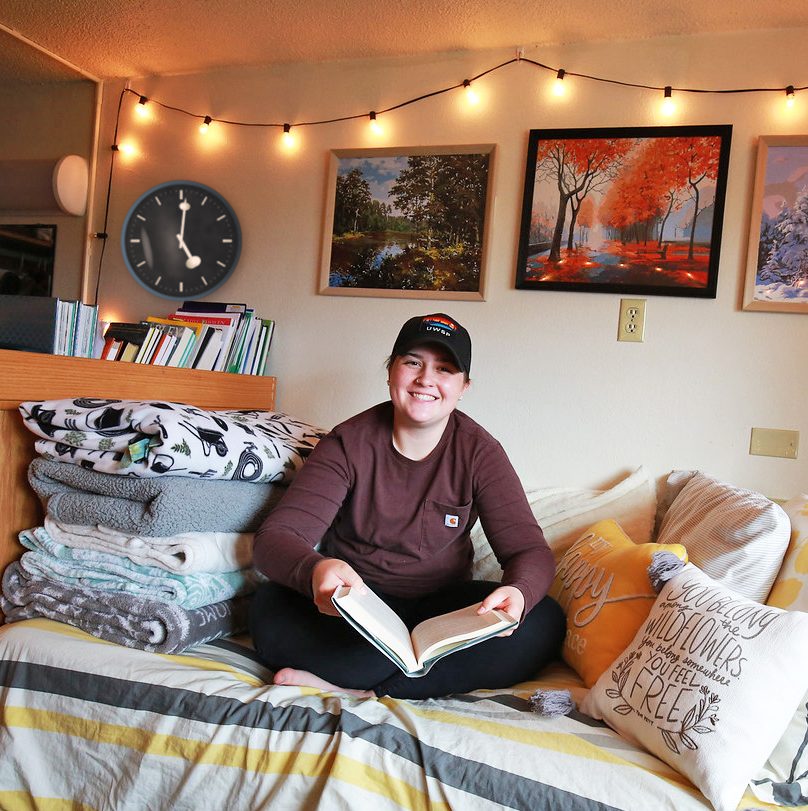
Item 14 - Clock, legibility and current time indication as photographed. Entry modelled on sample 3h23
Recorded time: 5h01
